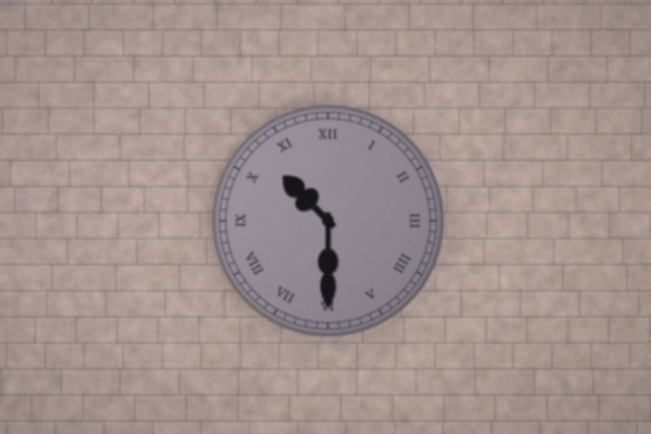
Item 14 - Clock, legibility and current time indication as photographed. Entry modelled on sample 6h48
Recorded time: 10h30
